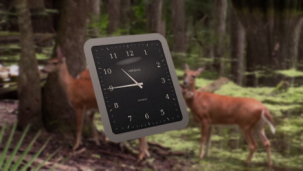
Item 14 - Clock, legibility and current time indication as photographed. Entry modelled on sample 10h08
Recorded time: 10h45
